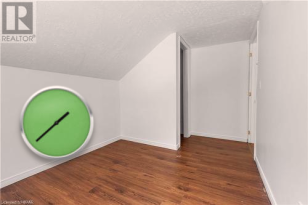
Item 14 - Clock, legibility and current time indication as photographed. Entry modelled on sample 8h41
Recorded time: 1h38
